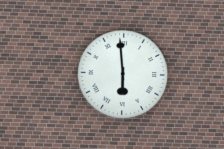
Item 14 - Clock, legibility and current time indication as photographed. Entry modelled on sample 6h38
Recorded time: 5h59
